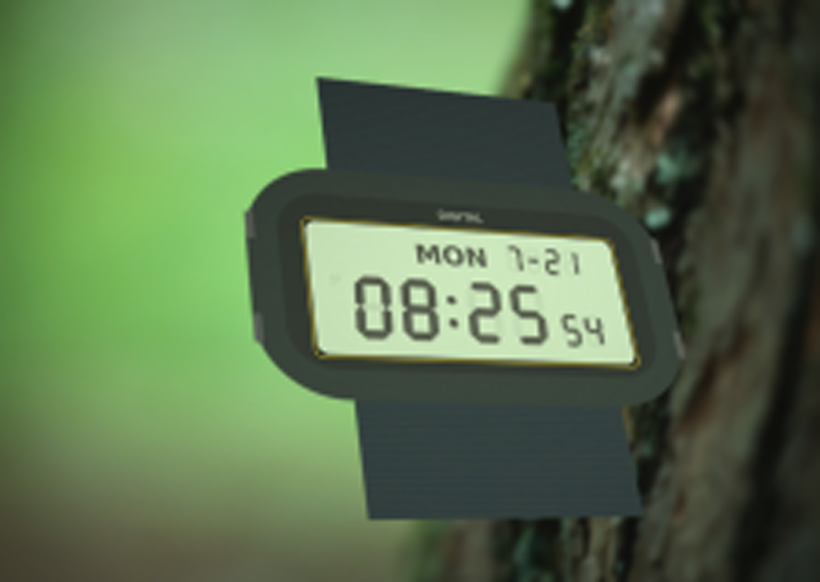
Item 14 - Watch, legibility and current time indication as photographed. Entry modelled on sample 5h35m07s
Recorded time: 8h25m54s
